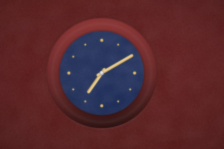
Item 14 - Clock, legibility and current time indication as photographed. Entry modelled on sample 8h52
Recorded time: 7h10
